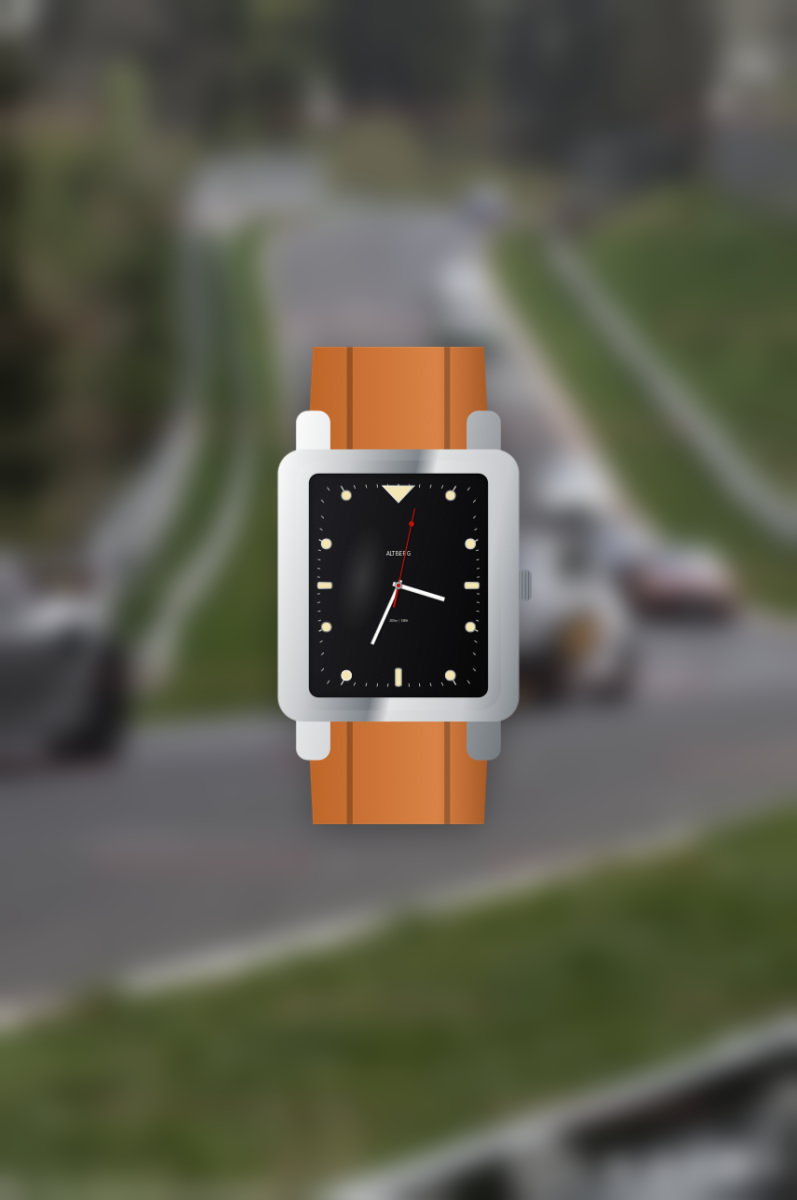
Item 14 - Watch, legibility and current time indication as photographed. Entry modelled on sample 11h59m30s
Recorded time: 3h34m02s
